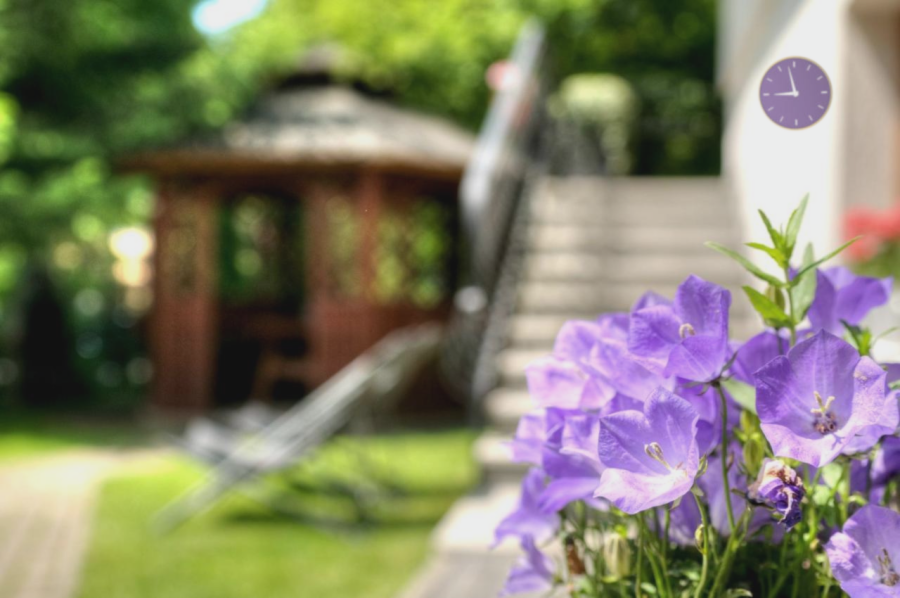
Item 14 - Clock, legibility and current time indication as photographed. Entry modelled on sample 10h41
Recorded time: 8h58
